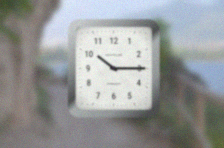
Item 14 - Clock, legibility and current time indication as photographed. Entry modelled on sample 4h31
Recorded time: 10h15
